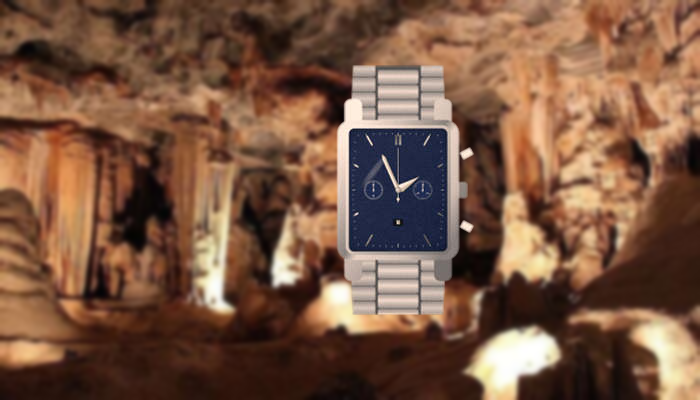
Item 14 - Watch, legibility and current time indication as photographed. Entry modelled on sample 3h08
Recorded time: 1h56
